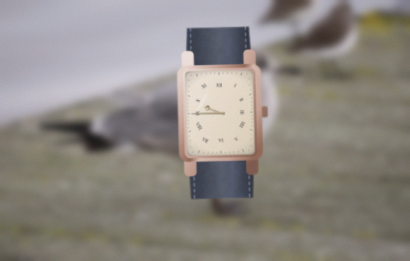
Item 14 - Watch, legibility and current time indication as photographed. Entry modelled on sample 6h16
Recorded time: 9h45
